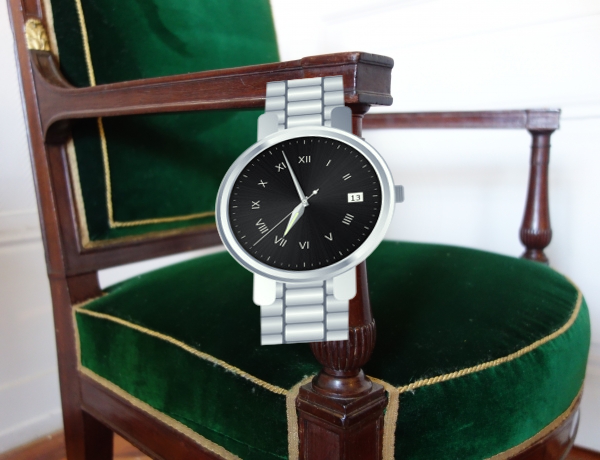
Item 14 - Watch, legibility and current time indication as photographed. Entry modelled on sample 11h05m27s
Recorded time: 6h56m38s
